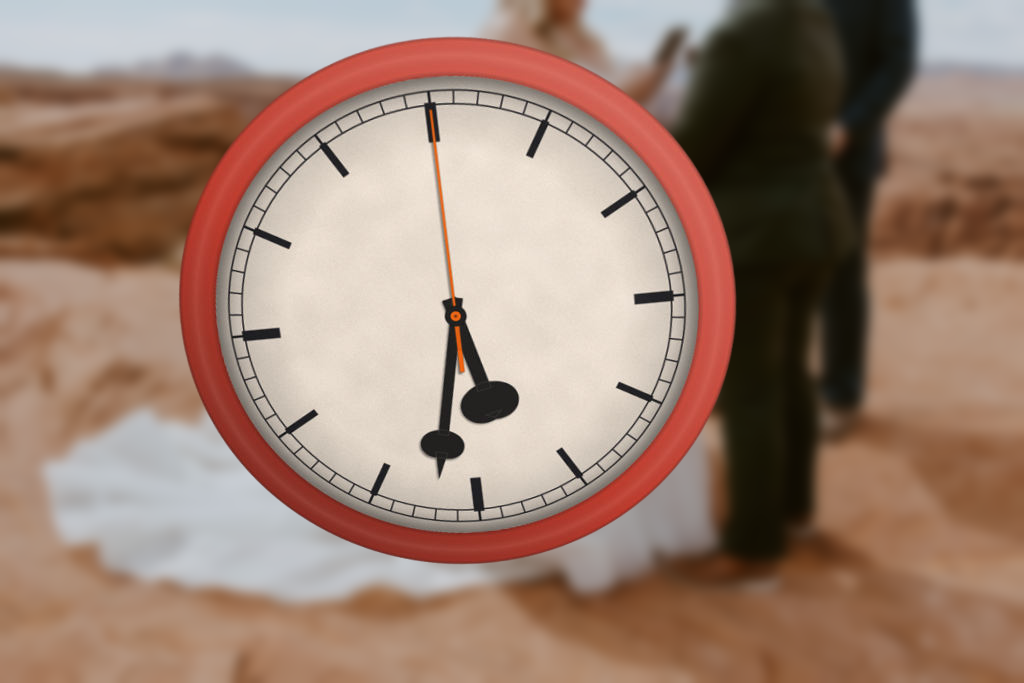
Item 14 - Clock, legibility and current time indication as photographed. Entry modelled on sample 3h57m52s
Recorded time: 5h32m00s
